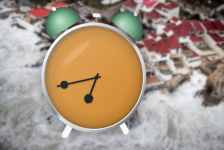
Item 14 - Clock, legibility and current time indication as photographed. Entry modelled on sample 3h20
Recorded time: 6h43
